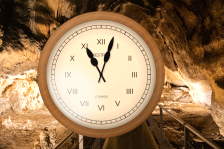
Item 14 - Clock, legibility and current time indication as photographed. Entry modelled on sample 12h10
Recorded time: 11h03
